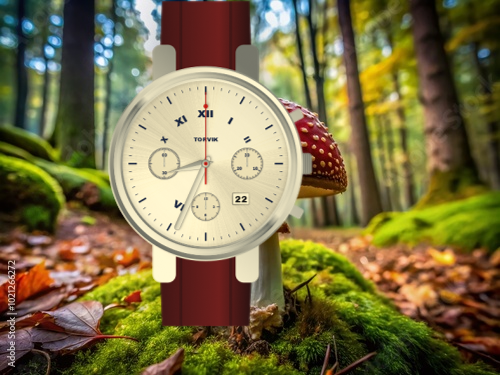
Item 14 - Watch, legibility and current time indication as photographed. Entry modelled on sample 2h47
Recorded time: 8h34
